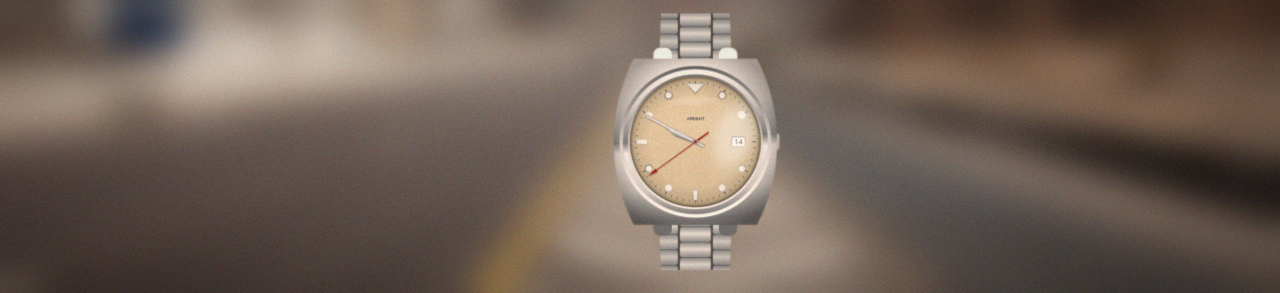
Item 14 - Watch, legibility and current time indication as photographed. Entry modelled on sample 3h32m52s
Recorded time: 9h49m39s
